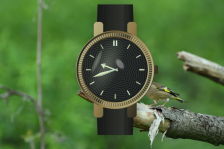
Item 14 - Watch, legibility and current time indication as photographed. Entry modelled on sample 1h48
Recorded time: 9h42
